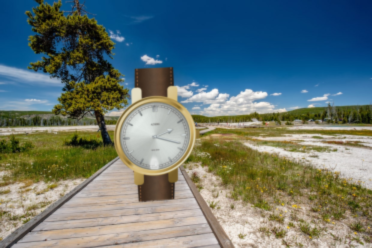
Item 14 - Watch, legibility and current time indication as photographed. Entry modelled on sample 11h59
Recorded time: 2h18
